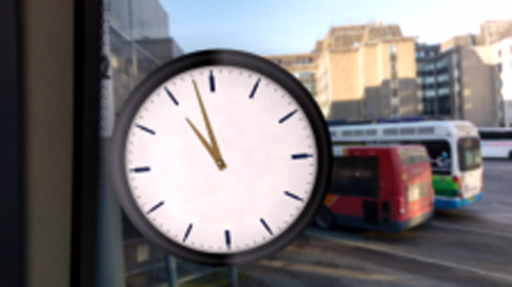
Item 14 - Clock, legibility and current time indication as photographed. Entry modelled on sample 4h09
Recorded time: 10h58
